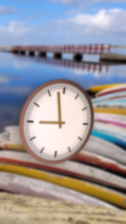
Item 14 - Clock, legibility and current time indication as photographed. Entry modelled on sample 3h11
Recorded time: 8h58
